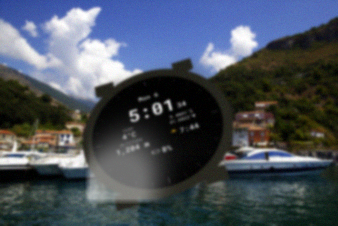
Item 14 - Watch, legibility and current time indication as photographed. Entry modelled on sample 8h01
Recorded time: 5h01
